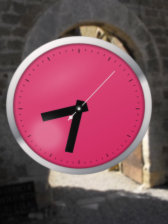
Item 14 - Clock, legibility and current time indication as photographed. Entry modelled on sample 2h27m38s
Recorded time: 8h32m07s
